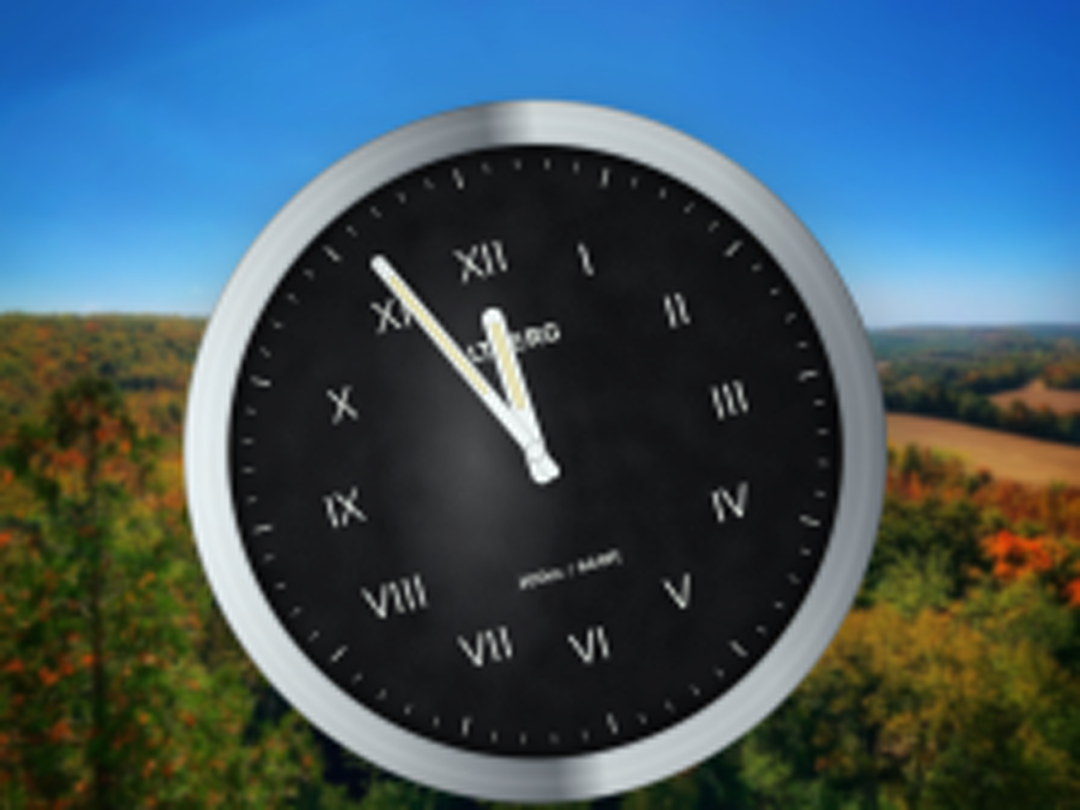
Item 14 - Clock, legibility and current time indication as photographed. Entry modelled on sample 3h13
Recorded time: 11h56
